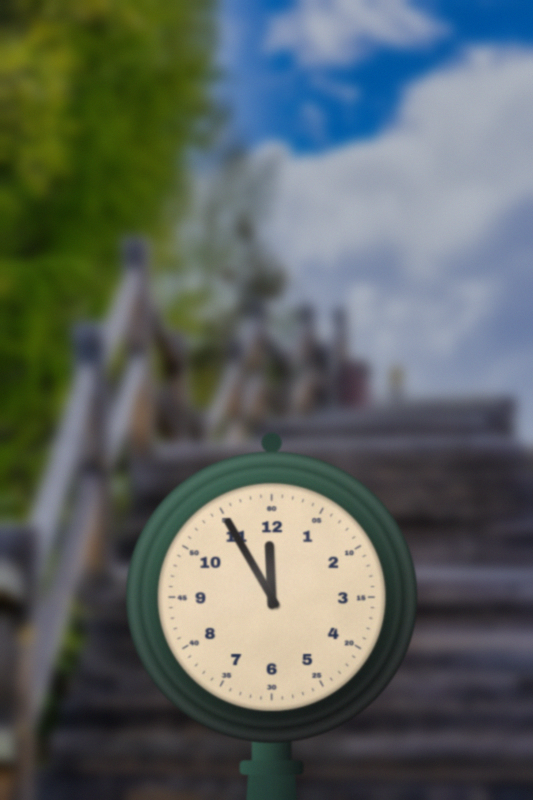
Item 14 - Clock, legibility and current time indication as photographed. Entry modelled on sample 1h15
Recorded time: 11h55
